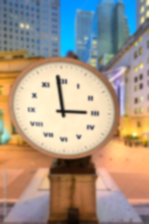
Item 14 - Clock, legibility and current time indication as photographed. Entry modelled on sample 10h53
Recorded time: 2h59
